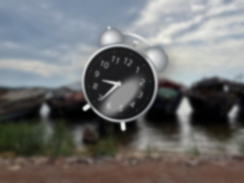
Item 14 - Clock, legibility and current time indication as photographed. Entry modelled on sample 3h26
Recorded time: 8h34
